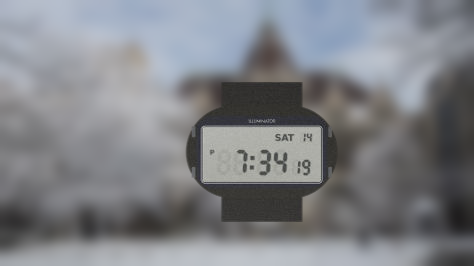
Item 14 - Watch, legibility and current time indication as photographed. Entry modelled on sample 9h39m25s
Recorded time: 7h34m19s
